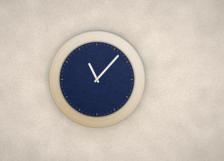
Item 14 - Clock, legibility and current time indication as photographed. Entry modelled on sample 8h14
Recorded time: 11h07
